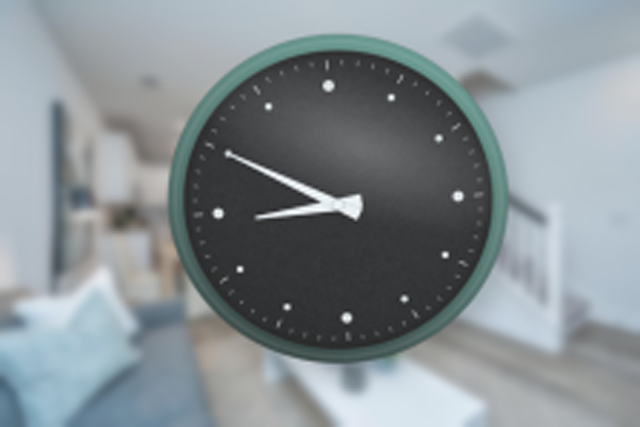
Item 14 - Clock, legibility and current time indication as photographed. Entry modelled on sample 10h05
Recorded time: 8h50
